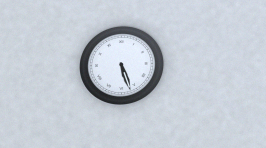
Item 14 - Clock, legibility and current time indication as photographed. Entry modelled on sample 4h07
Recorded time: 5h27
